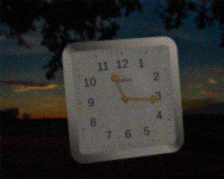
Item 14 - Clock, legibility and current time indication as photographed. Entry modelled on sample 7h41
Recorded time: 11h16
